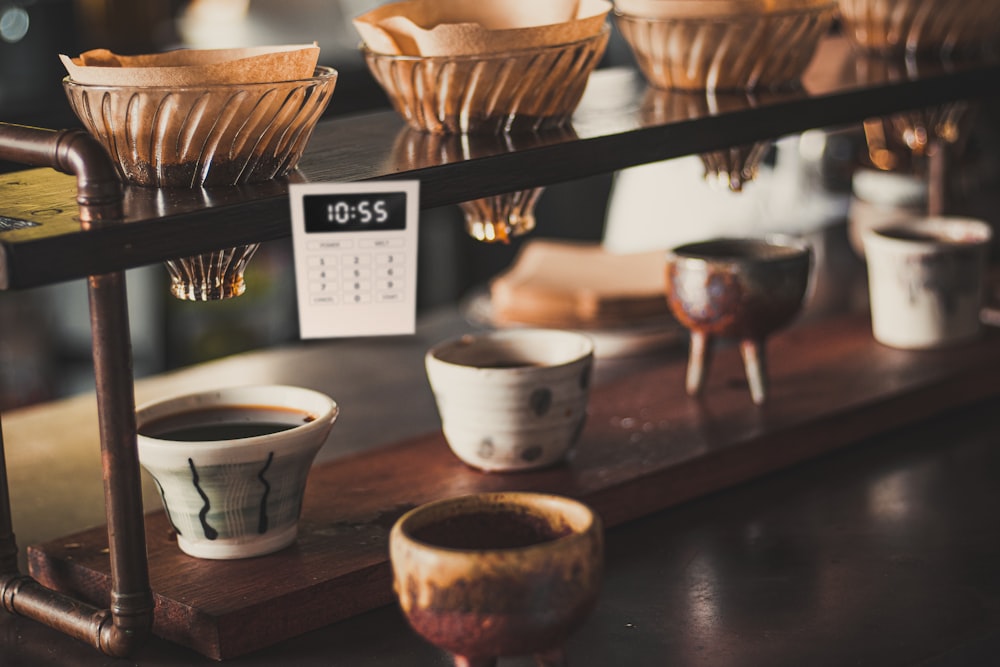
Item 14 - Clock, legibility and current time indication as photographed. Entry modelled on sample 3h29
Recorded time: 10h55
